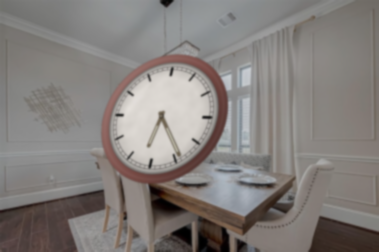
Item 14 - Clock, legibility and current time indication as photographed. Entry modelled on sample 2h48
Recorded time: 6h24
